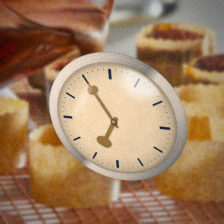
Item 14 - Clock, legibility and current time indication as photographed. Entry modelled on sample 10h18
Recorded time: 6h55
